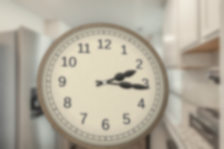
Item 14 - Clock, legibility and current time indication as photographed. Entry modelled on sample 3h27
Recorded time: 2h16
